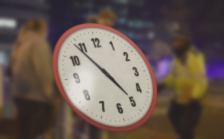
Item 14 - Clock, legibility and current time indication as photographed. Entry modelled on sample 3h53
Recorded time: 4h54
